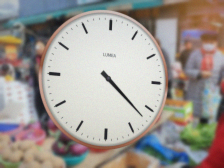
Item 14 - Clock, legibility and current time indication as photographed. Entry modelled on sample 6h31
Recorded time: 4h22
